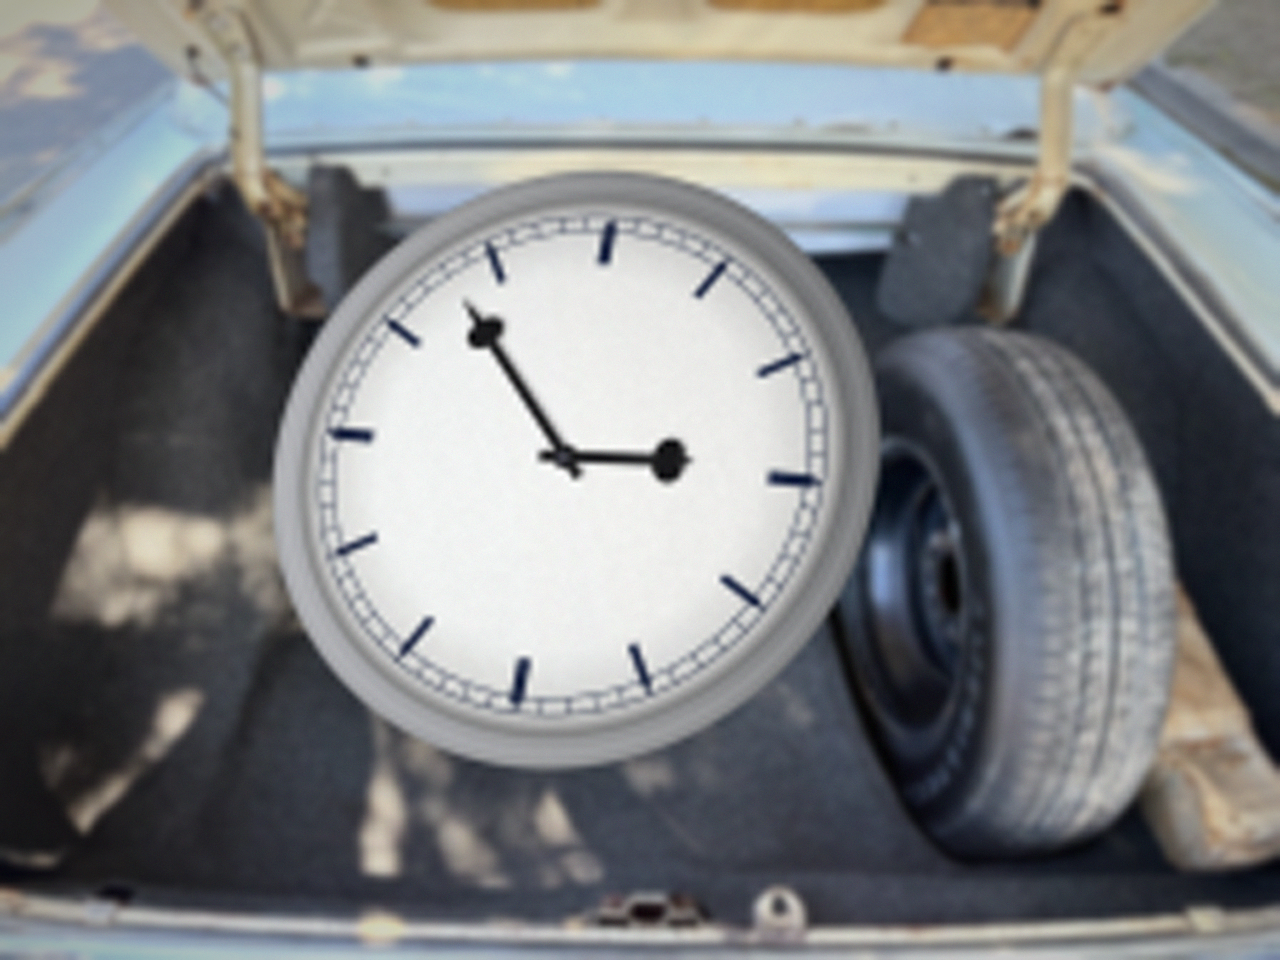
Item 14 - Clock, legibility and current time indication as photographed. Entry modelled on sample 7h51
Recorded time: 2h53
